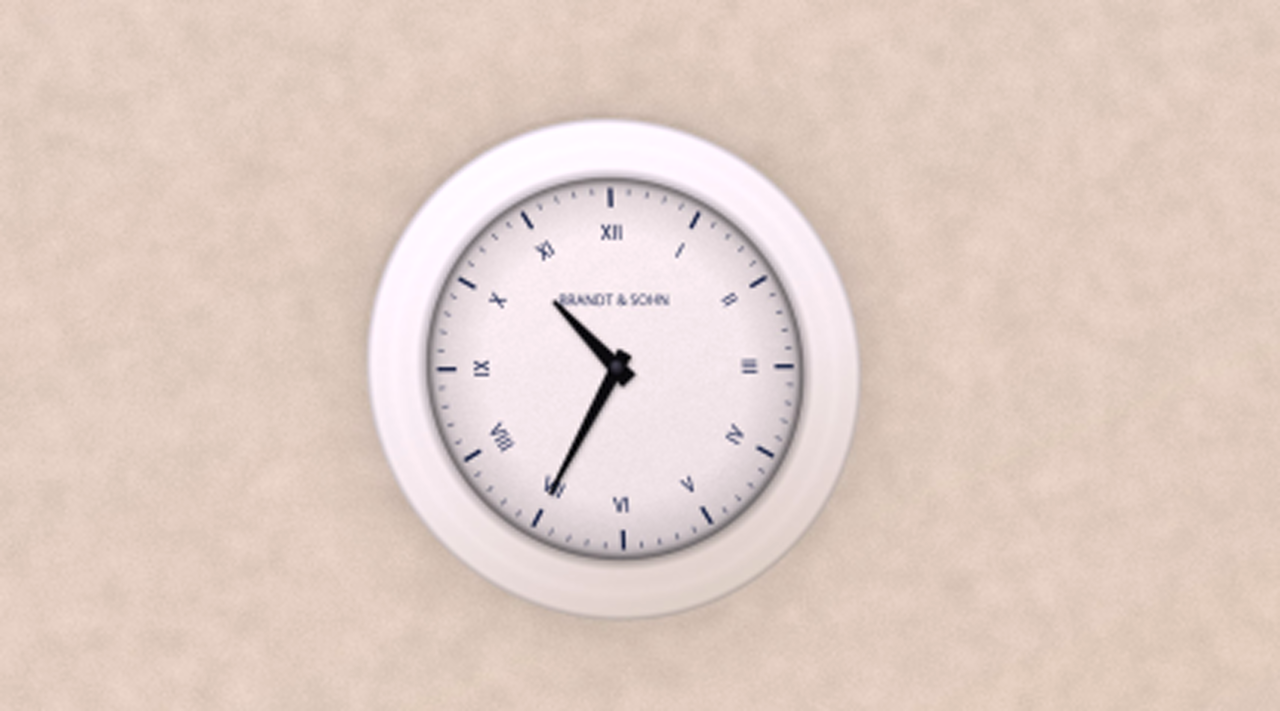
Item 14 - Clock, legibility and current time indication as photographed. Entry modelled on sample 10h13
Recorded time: 10h35
